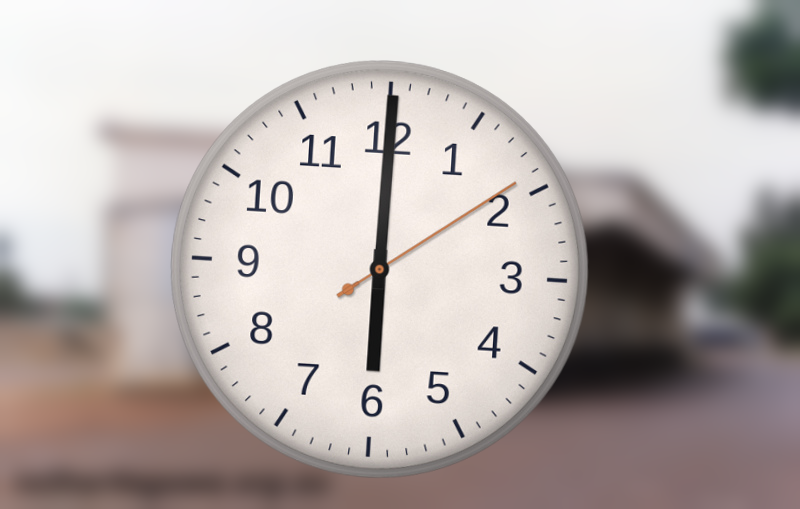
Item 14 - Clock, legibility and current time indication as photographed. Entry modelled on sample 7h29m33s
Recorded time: 6h00m09s
